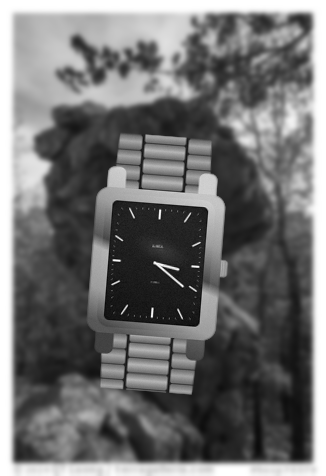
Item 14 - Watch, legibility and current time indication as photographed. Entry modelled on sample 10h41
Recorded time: 3h21
